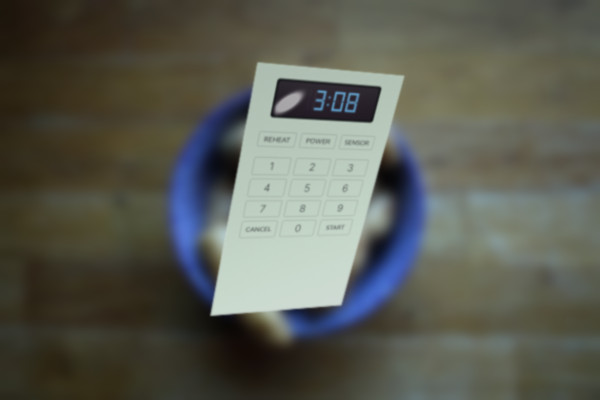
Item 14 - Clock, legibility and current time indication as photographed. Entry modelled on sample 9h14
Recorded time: 3h08
